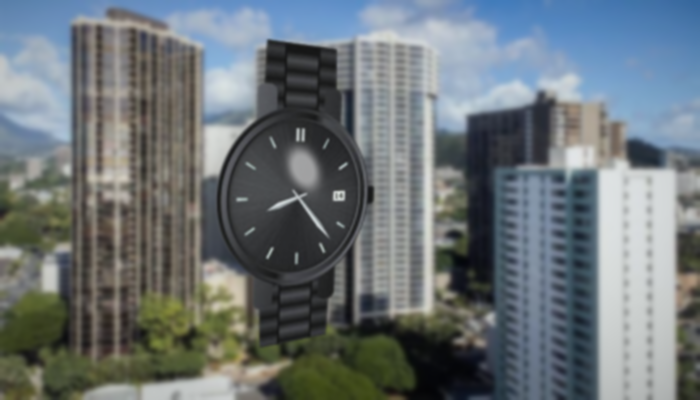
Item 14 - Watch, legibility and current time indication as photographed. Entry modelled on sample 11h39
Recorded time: 8h23
